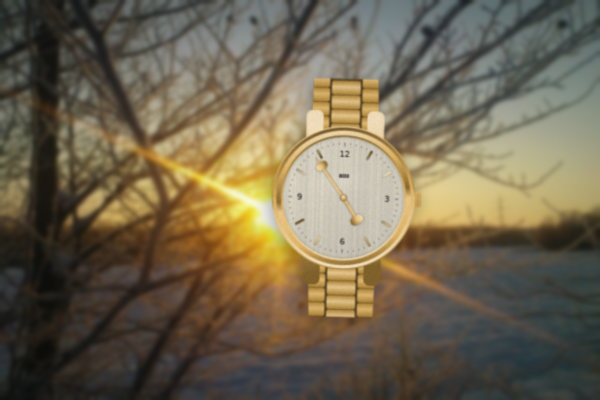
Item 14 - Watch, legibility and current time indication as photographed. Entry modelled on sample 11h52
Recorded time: 4h54
